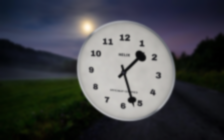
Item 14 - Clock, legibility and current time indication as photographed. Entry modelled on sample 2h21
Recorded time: 1h27
